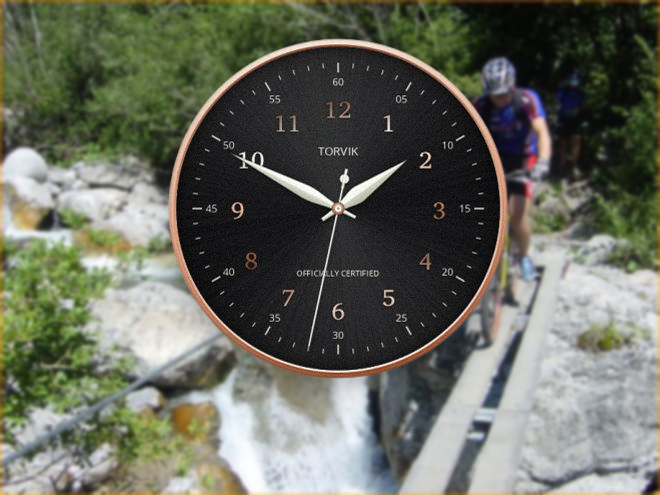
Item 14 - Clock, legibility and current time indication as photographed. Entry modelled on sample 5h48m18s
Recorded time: 1h49m32s
